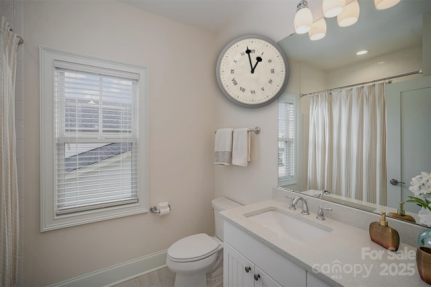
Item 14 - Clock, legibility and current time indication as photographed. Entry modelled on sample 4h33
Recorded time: 12h58
